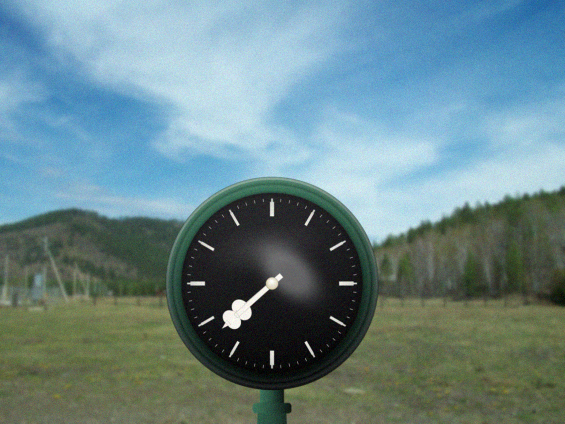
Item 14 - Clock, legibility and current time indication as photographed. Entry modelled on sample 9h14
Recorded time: 7h38
